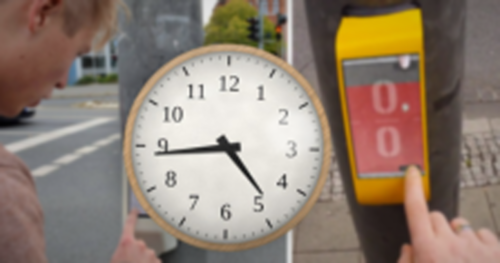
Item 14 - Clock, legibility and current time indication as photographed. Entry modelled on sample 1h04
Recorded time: 4h44
